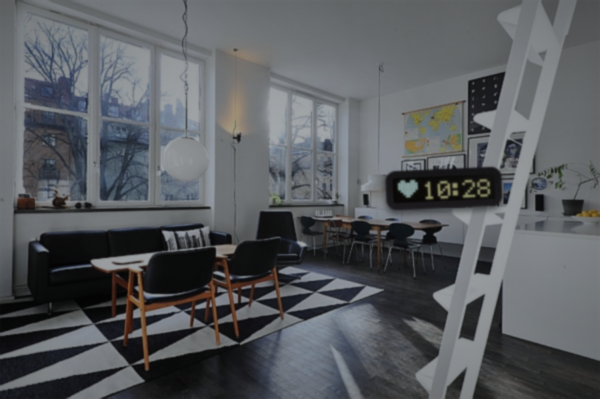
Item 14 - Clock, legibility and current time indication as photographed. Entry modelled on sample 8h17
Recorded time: 10h28
